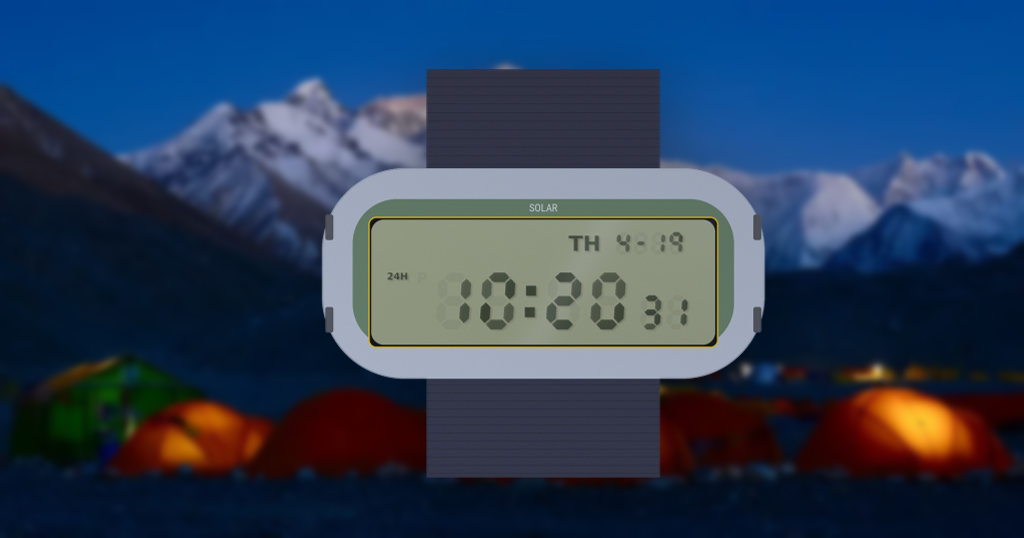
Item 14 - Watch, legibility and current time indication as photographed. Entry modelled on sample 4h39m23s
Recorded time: 10h20m31s
